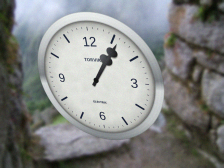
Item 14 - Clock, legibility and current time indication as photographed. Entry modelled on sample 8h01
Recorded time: 1h06
